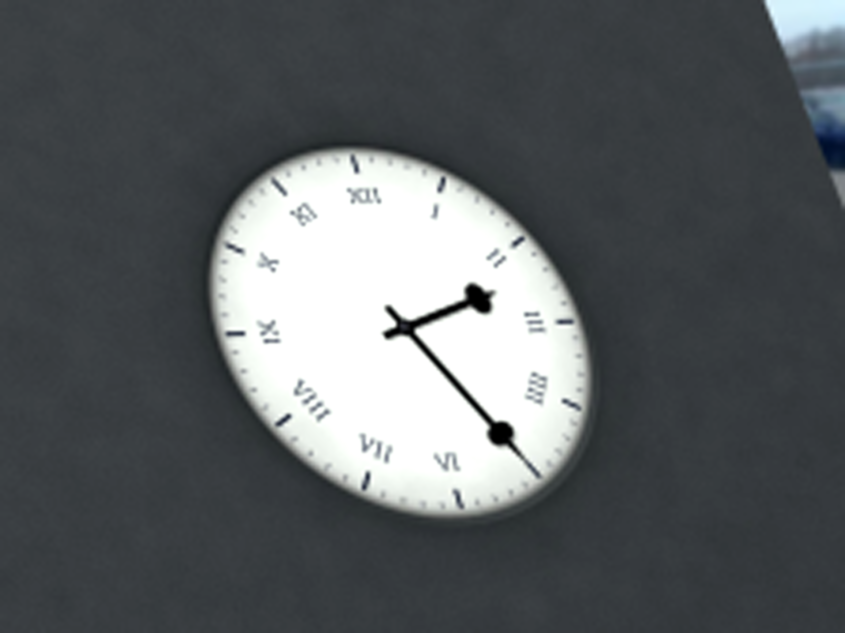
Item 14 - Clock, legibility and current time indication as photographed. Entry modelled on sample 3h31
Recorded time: 2h25
